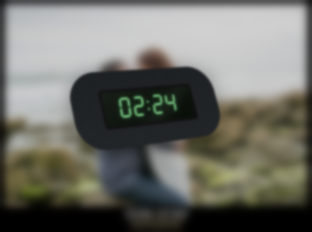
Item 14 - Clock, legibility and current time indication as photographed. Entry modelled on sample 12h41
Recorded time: 2h24
